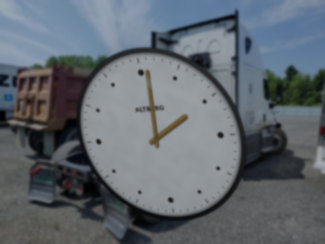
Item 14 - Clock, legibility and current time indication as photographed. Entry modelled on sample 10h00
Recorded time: 2h01
